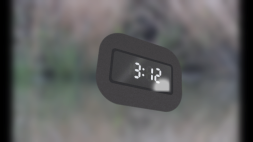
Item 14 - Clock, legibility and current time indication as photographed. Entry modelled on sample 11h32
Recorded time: 3h12
